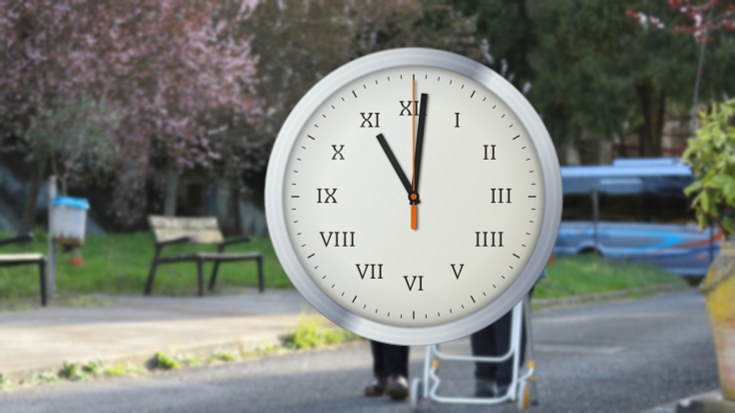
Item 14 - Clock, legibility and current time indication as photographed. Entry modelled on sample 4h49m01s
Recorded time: 11h01m00s
